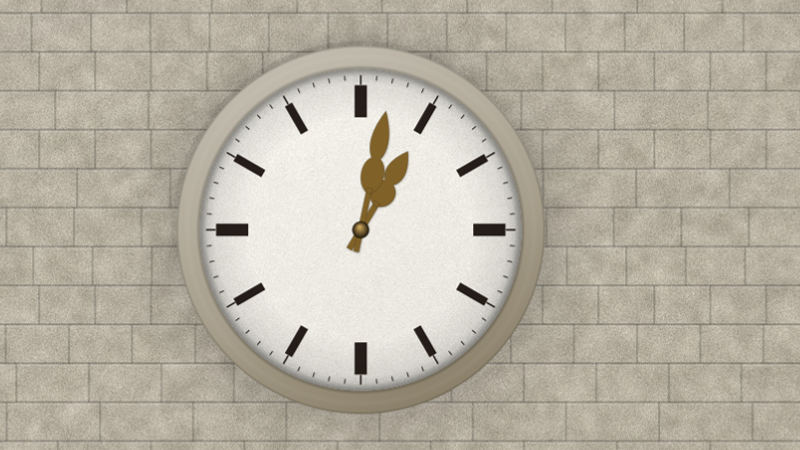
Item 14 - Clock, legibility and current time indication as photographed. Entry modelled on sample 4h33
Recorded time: 1h02
